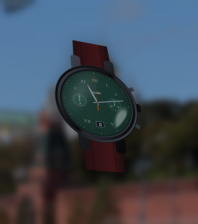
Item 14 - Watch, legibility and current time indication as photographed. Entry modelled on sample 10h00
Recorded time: 11h13
